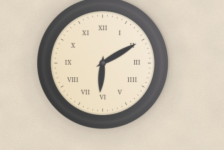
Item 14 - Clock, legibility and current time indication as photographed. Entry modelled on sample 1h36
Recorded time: 6h10
